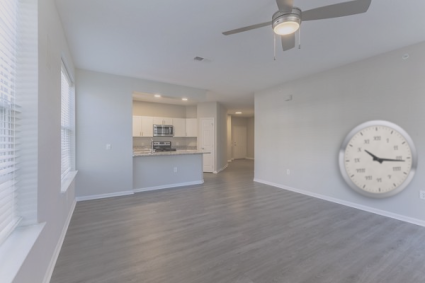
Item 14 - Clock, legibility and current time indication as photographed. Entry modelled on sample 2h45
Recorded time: 10h16
